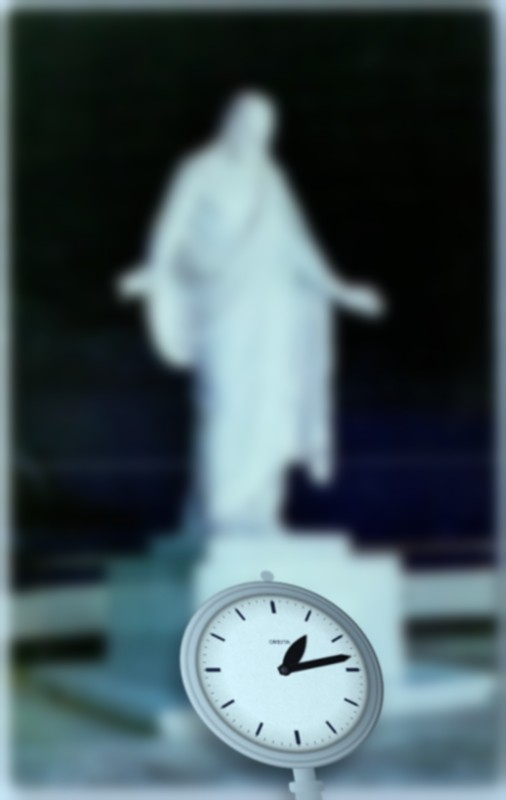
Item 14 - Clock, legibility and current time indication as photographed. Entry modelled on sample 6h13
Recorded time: 1h13
